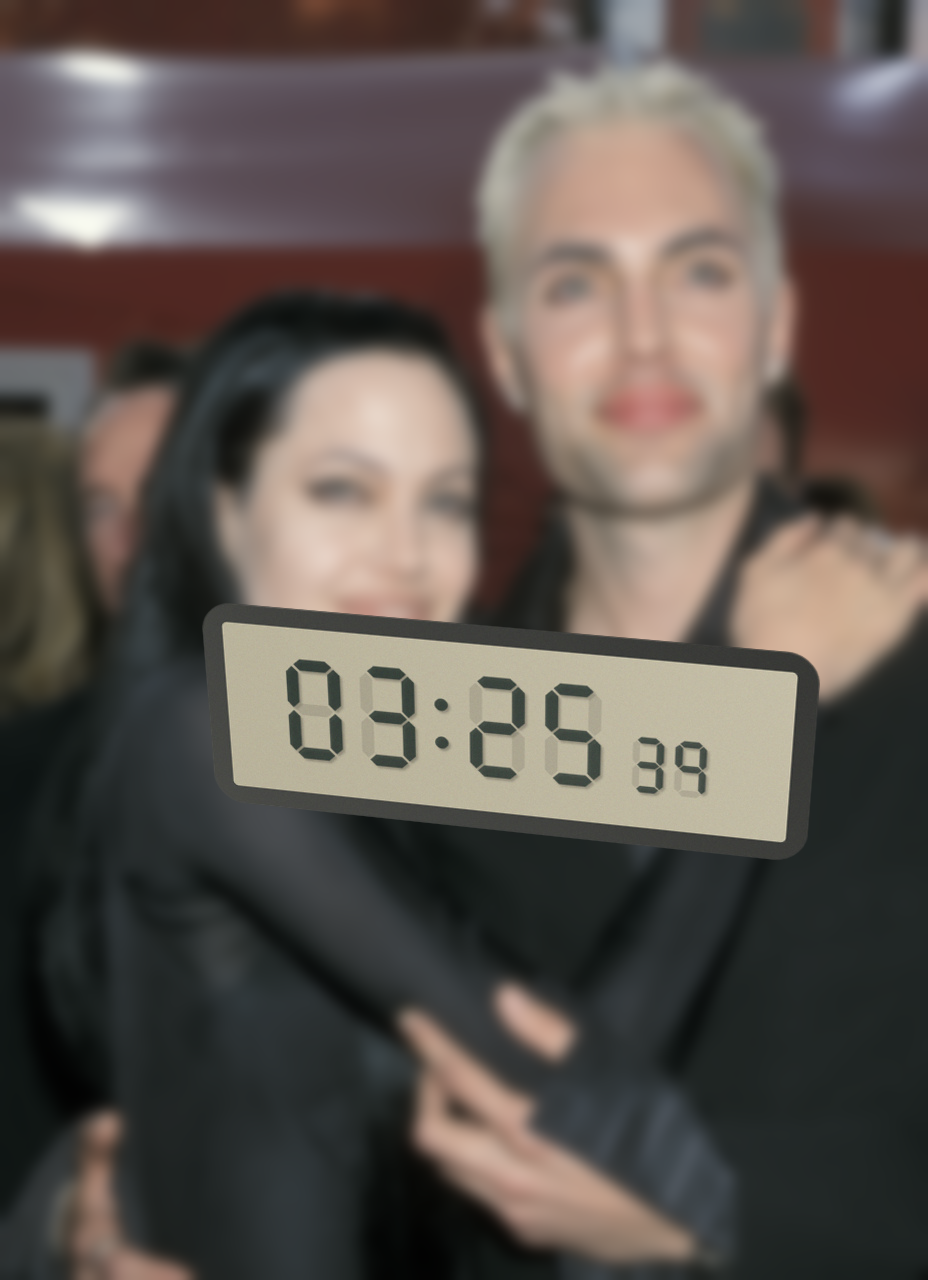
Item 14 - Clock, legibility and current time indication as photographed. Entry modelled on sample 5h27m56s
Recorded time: 3h25m39s
